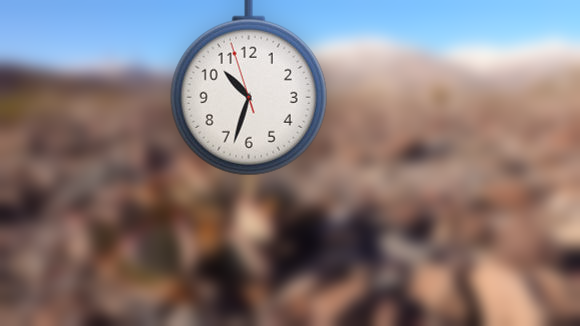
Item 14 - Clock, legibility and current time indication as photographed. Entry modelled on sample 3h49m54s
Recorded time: 10h32m57s
